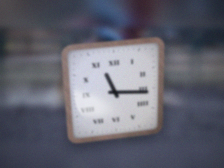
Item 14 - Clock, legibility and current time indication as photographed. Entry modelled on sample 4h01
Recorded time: 11h16
